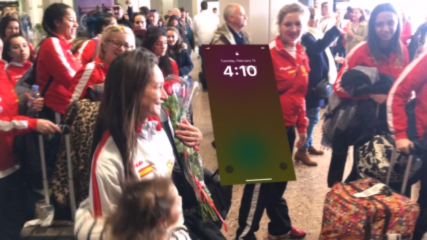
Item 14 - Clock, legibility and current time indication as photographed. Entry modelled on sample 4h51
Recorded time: 4h10
